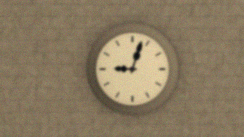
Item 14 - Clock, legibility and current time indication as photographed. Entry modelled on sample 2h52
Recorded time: 9h03
